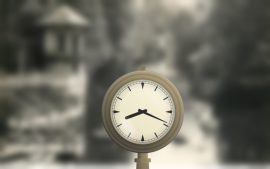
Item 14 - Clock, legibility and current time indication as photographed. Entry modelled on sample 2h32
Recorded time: 8h19
